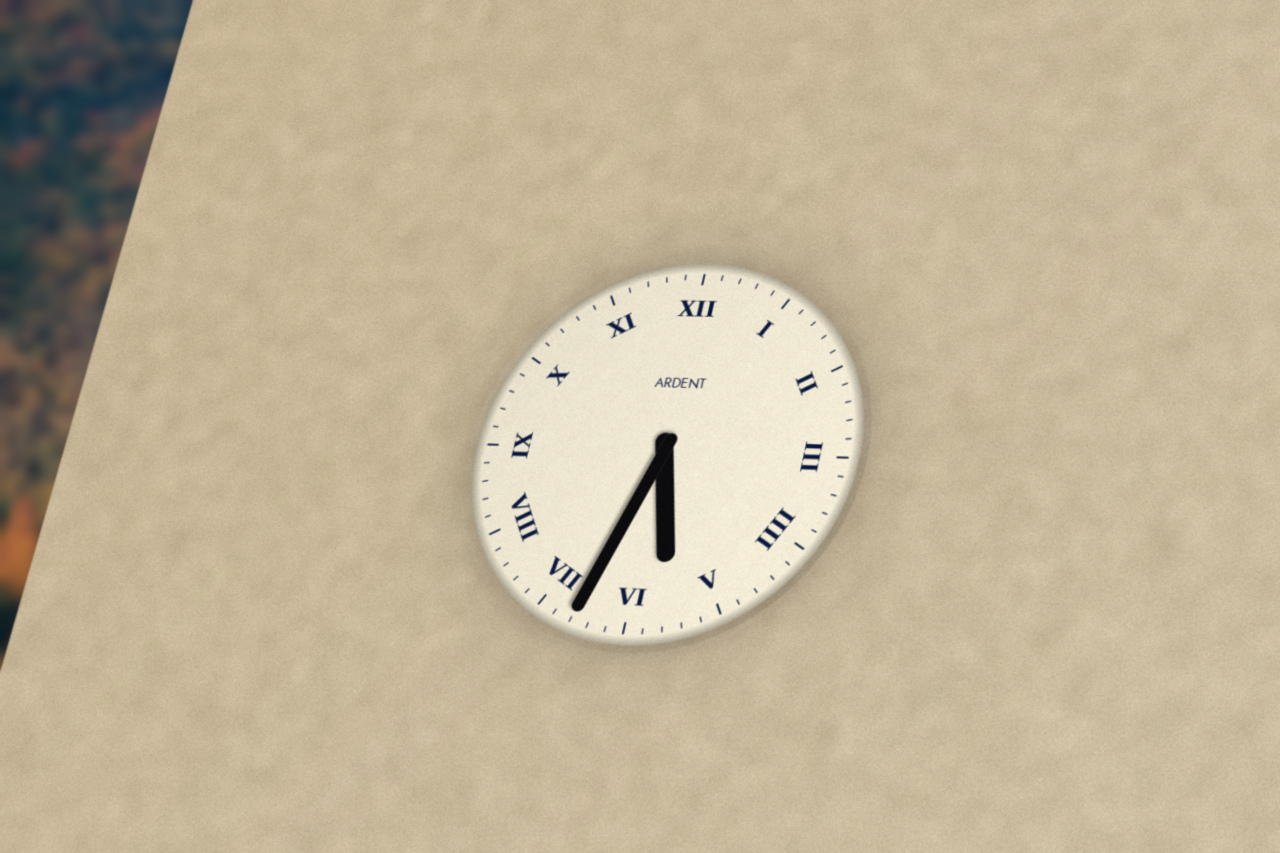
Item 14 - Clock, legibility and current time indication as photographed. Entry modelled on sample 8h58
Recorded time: 5h33
